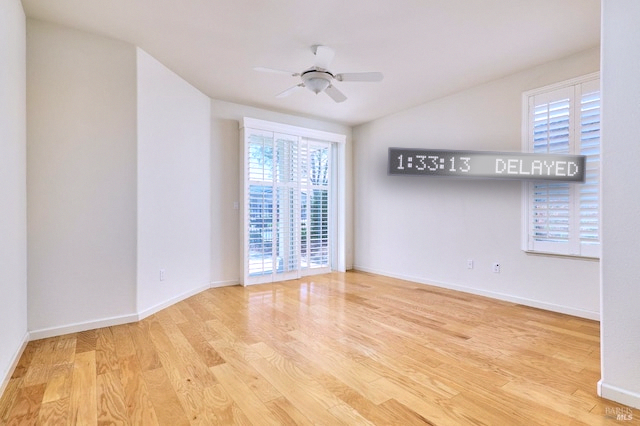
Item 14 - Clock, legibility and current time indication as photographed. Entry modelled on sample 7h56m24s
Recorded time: 1h33m13s
